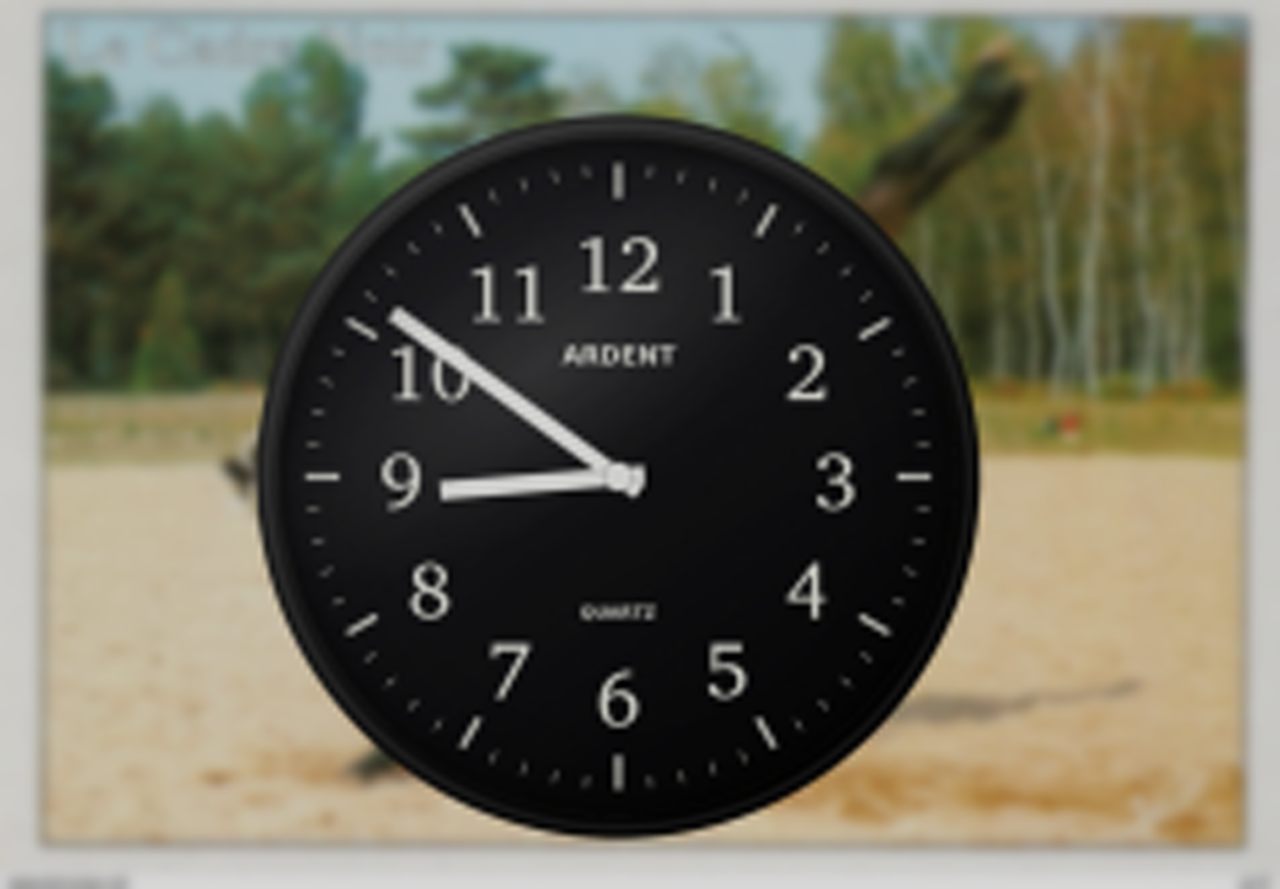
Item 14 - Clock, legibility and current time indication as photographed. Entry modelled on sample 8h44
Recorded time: 8h51
